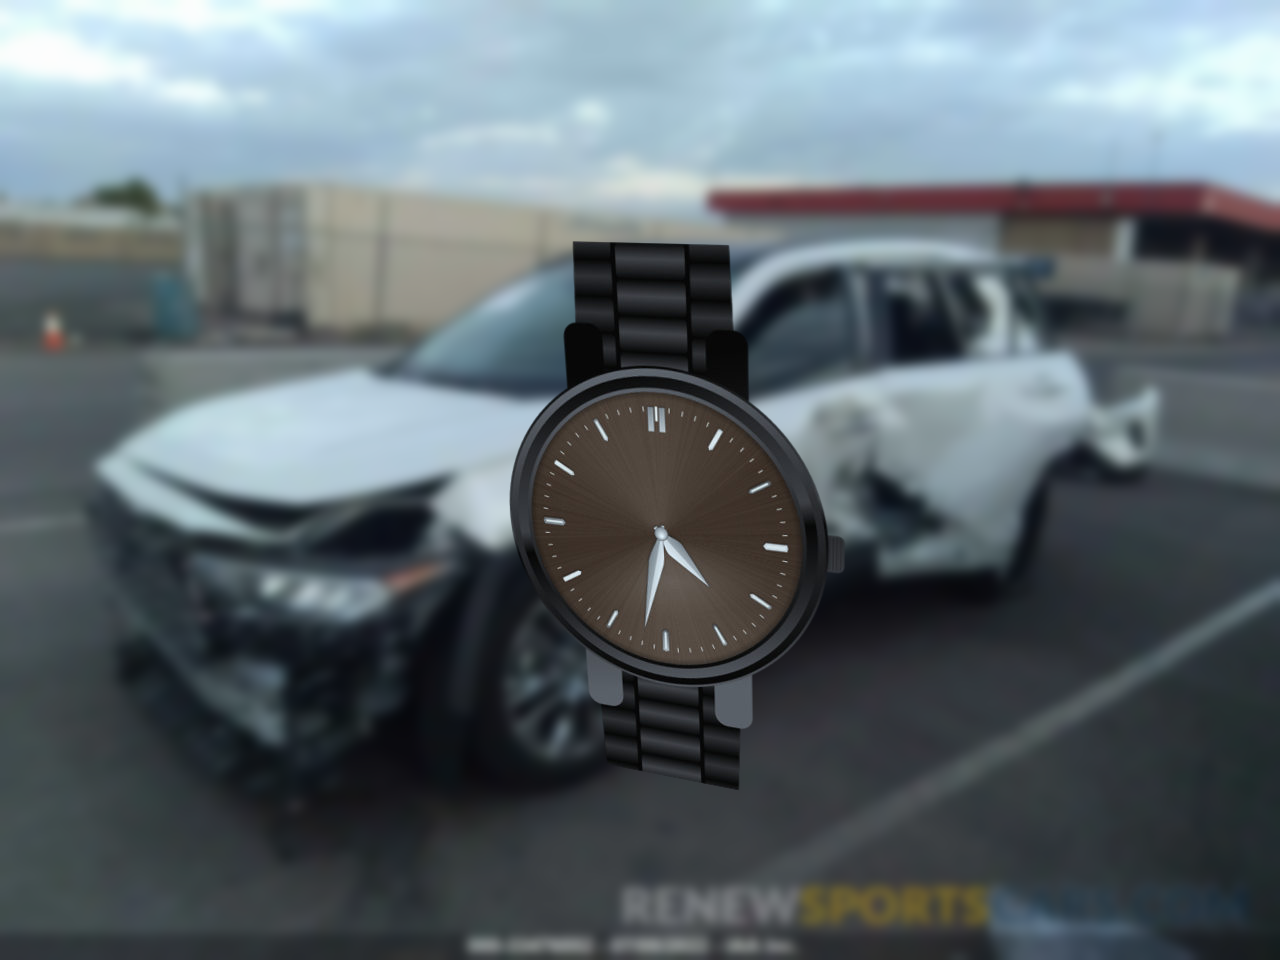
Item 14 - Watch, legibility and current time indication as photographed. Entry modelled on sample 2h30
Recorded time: 4h32
